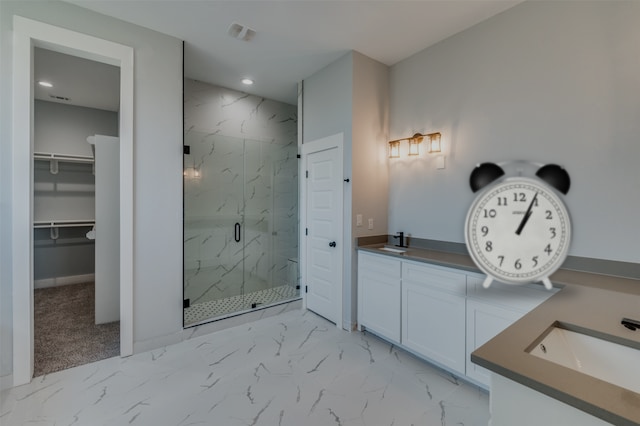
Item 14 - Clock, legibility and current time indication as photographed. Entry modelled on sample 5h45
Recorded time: 1h04
